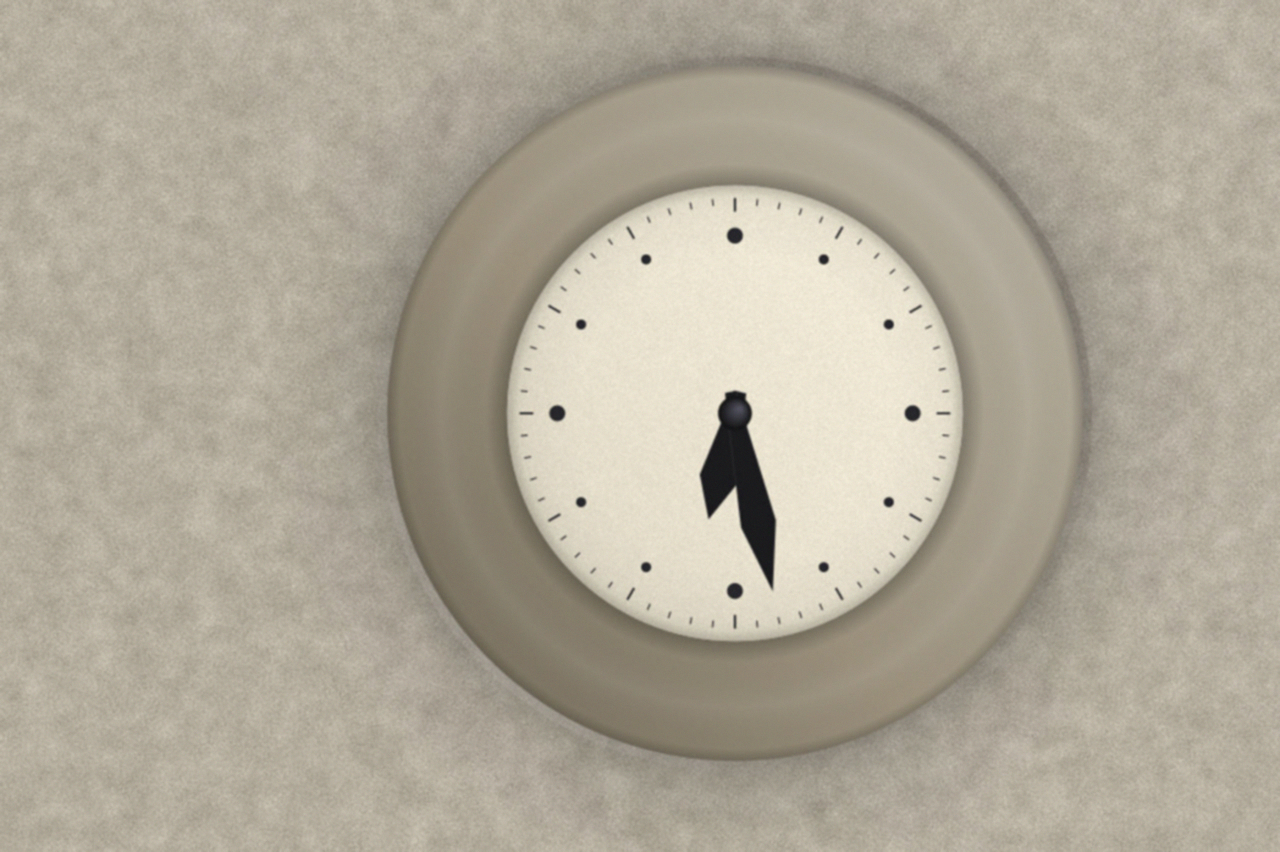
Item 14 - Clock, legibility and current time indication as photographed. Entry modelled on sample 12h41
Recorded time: 6h28
